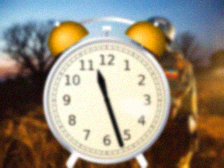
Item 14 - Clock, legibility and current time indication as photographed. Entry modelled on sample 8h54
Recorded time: 11h27
